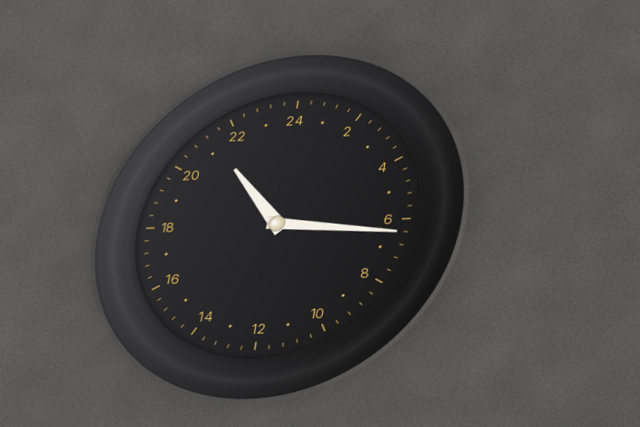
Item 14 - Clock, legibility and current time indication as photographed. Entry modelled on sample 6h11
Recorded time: 21h16
